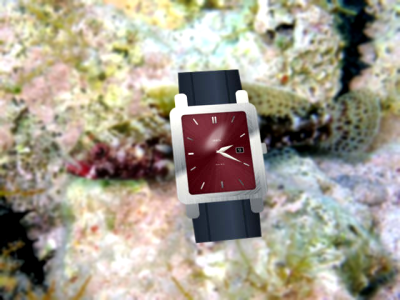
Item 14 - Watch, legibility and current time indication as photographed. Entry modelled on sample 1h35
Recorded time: 2h20
